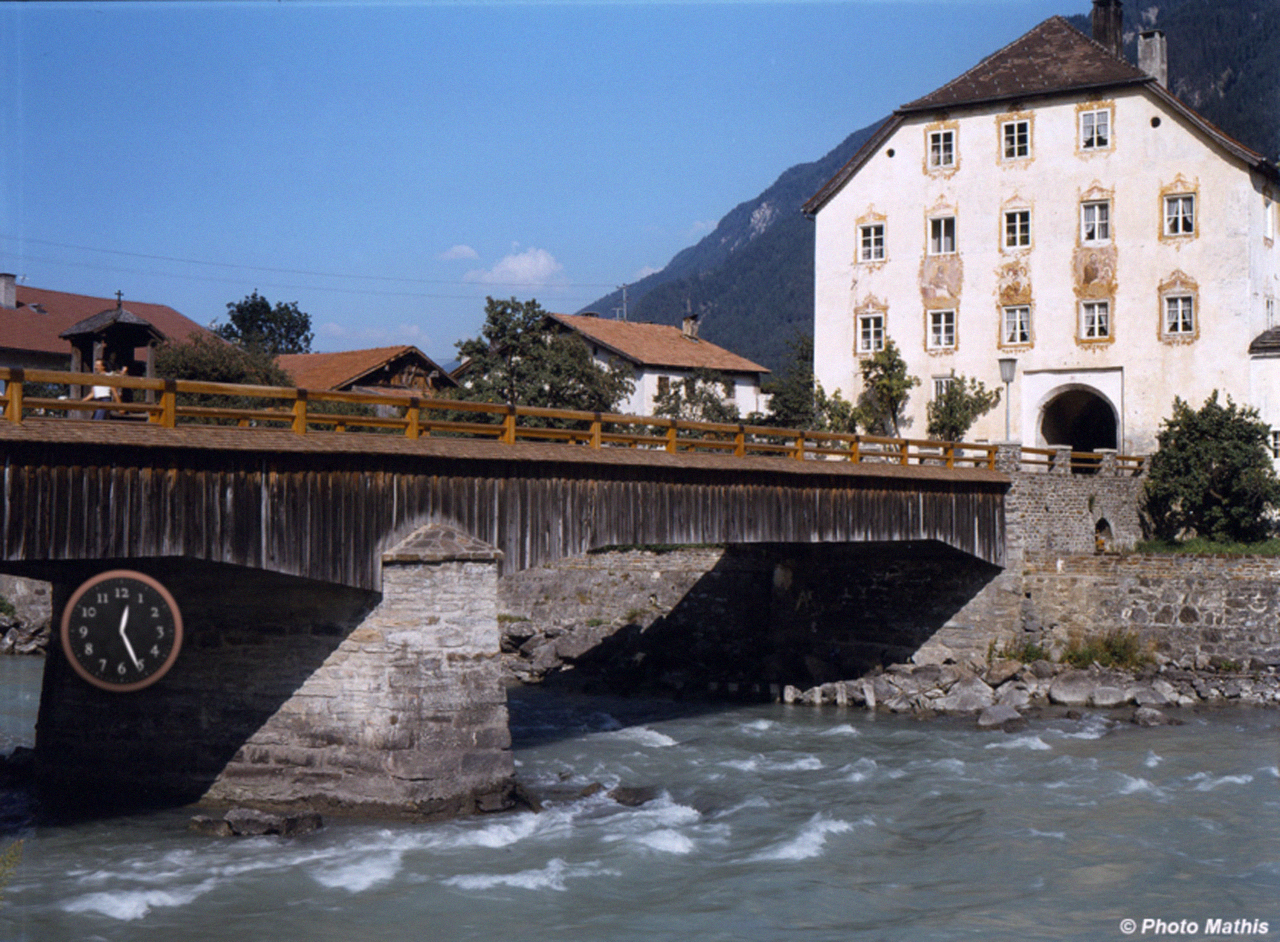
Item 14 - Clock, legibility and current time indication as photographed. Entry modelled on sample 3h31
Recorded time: 12h26
